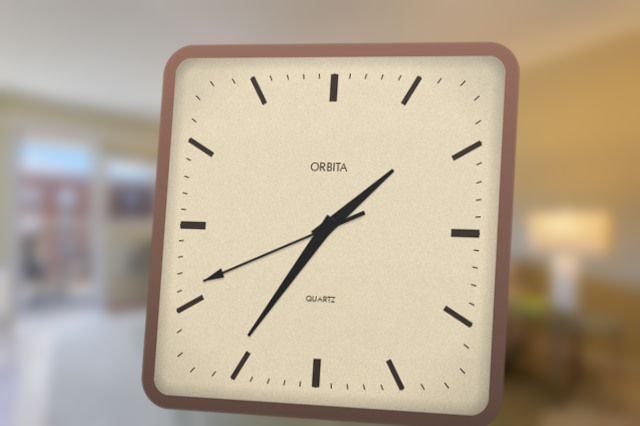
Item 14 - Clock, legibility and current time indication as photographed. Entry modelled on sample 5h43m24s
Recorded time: 1h35m41s
